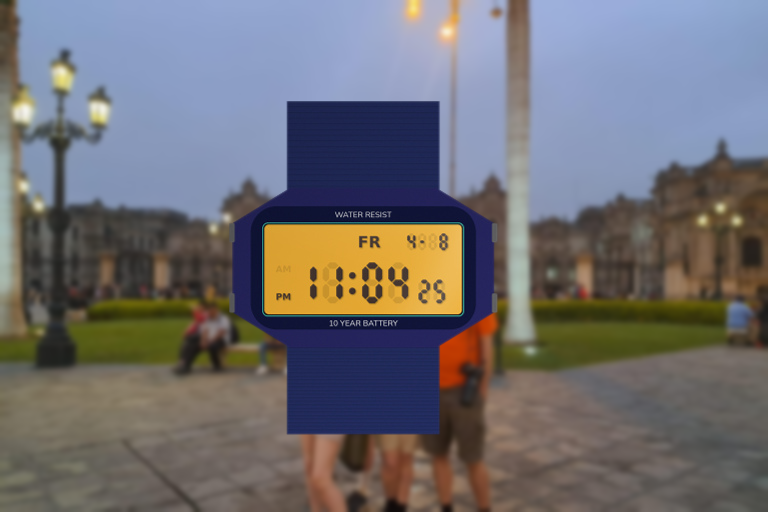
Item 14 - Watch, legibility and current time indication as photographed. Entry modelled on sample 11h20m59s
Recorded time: 11h04m25s
